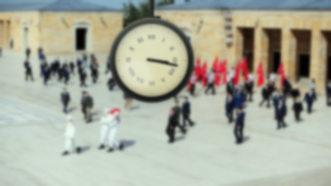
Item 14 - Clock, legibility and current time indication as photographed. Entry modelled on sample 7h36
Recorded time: 3h17
